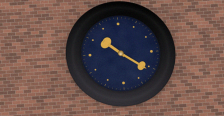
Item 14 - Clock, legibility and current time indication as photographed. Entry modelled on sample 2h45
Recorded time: 10h21
